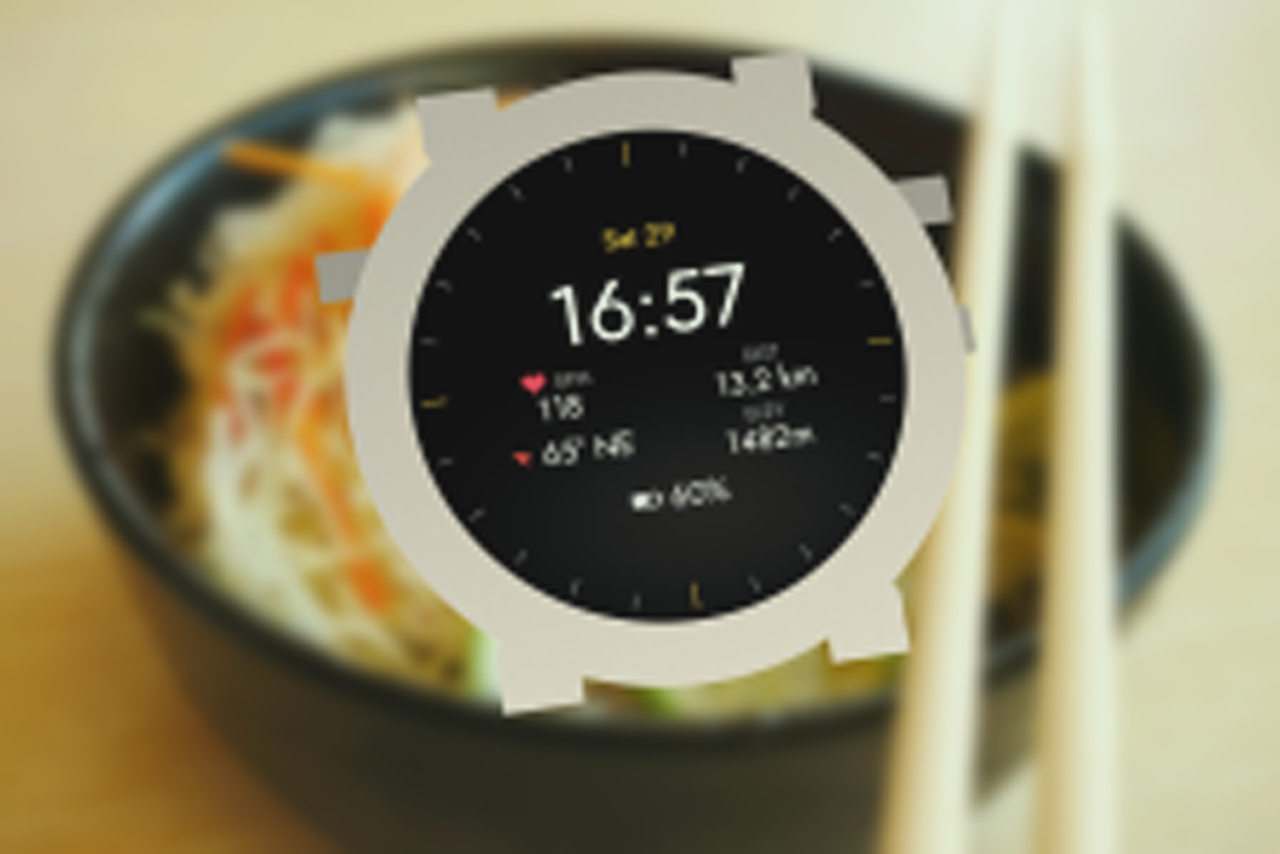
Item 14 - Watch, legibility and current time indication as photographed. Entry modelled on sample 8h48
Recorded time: 16h57
